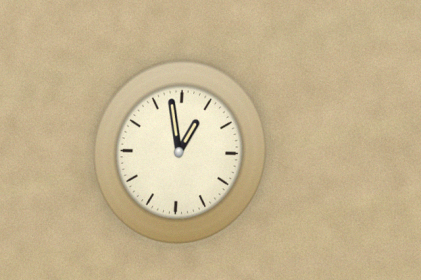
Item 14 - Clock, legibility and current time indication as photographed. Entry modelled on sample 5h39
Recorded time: 12h58
